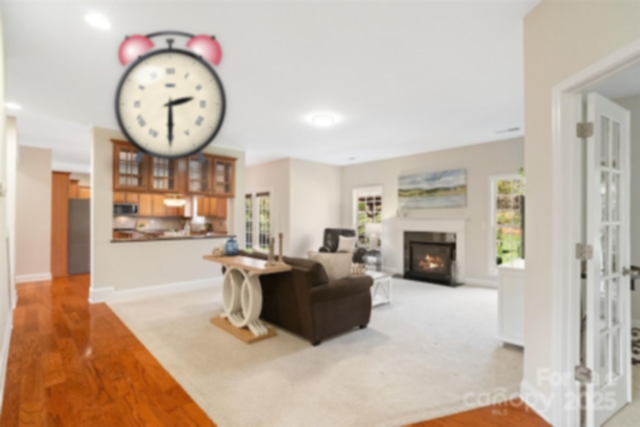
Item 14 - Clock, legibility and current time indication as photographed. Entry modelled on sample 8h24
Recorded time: 2h30
